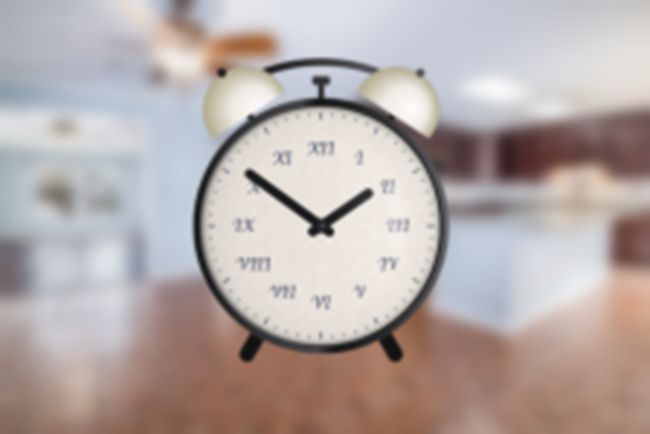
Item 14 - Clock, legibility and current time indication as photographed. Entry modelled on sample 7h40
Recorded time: 1h51
